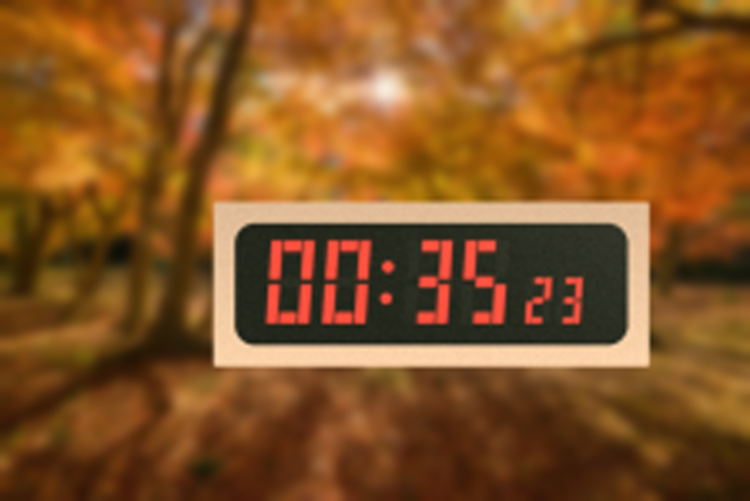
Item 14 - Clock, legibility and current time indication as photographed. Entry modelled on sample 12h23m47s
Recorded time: 0h35m23s
